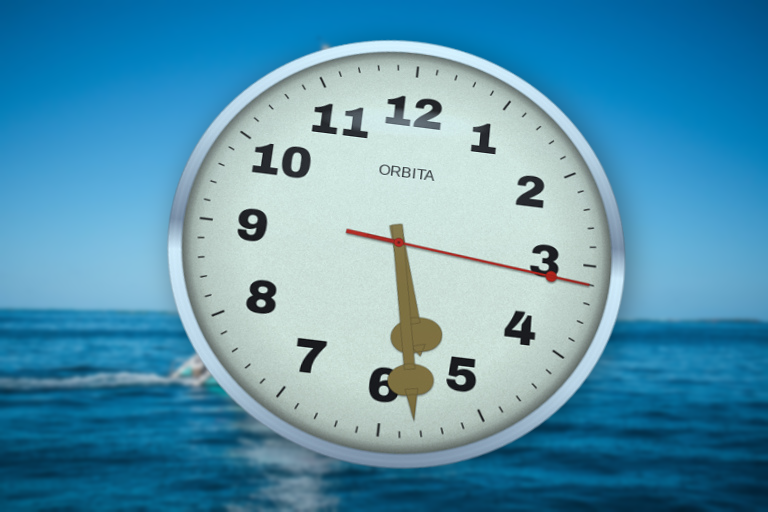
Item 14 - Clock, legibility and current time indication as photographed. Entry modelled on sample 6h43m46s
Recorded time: 5h28m16s
